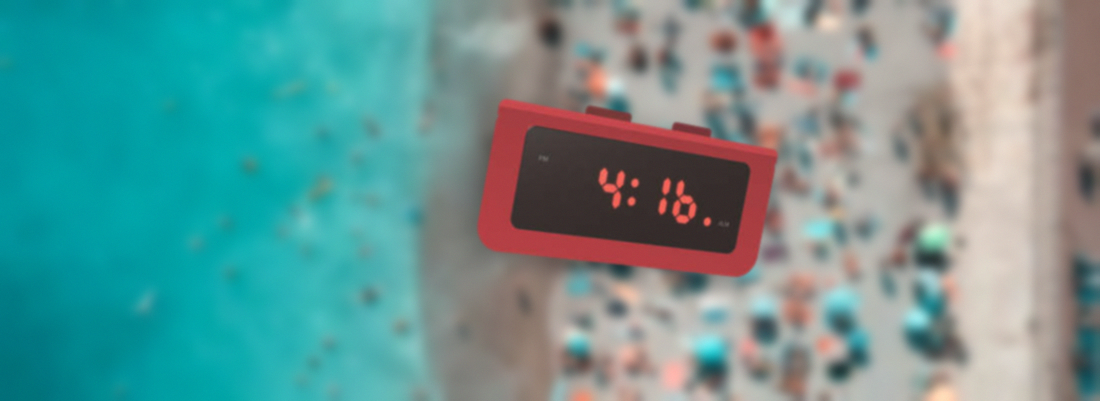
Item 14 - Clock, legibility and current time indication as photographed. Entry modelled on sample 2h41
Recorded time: 4h16
